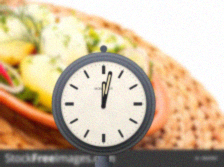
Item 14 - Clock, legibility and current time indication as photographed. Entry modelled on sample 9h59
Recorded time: 12h02
